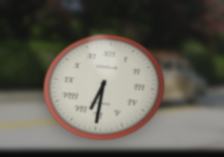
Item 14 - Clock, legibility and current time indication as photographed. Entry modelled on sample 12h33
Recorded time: 6h30
